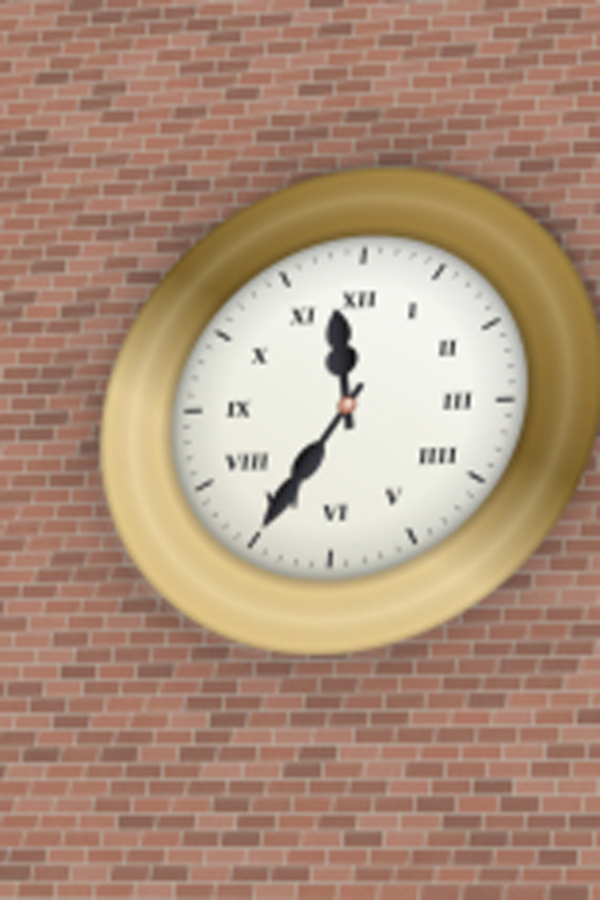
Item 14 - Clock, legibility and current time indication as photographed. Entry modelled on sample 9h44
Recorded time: 11h35
